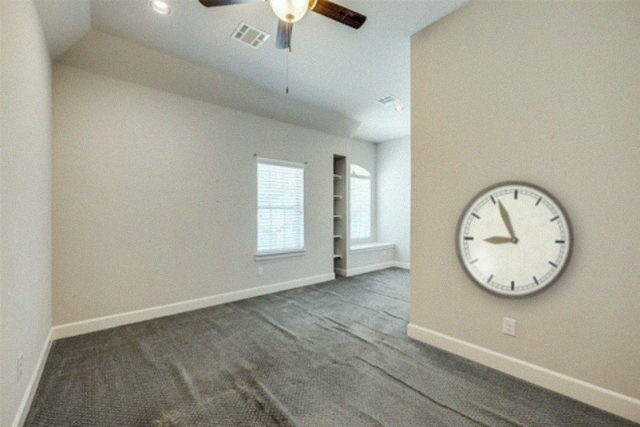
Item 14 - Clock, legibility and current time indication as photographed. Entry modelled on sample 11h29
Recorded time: 8h56
